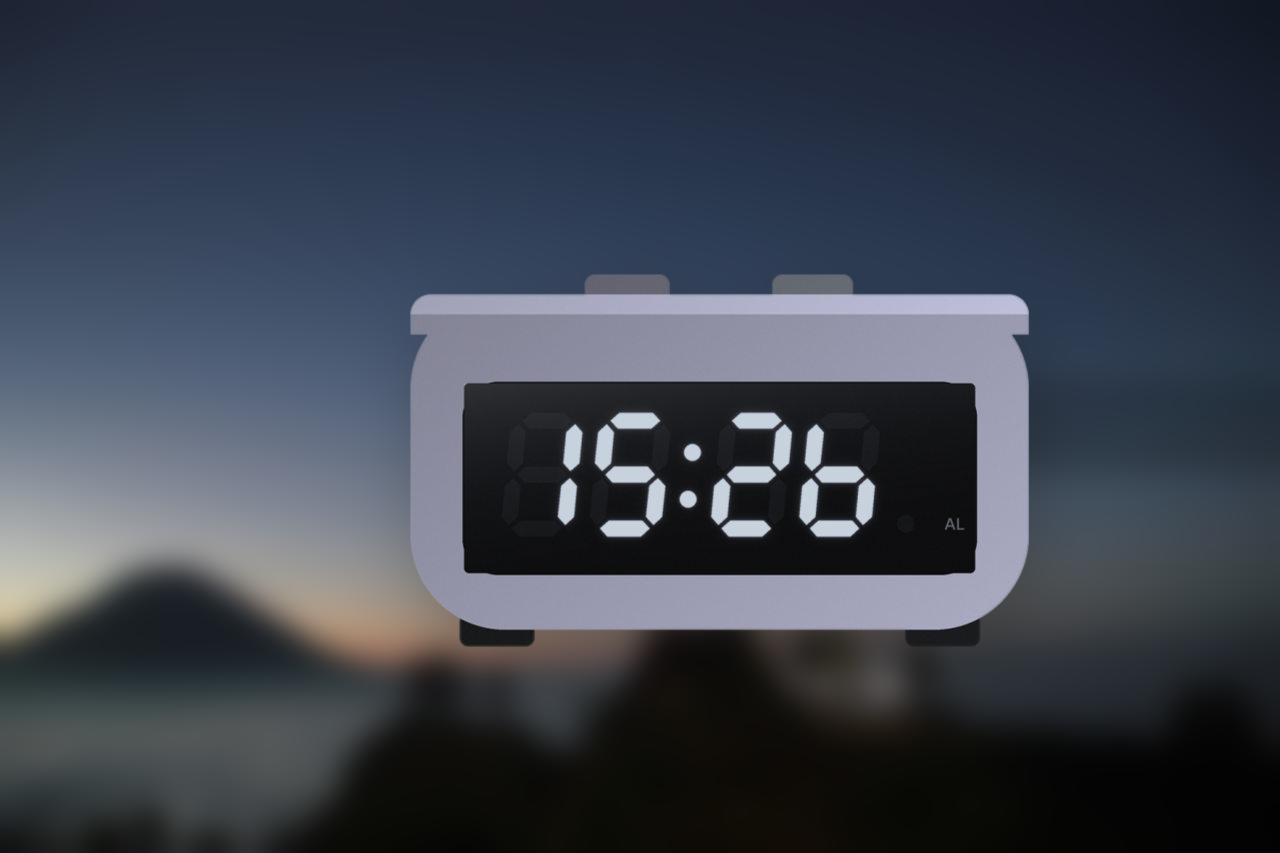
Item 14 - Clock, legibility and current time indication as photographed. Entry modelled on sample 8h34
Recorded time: 15h26
